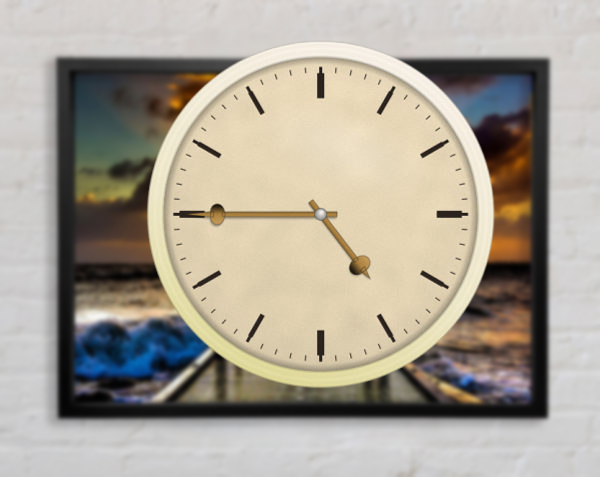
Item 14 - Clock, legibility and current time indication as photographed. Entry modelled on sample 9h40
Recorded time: 4h45
